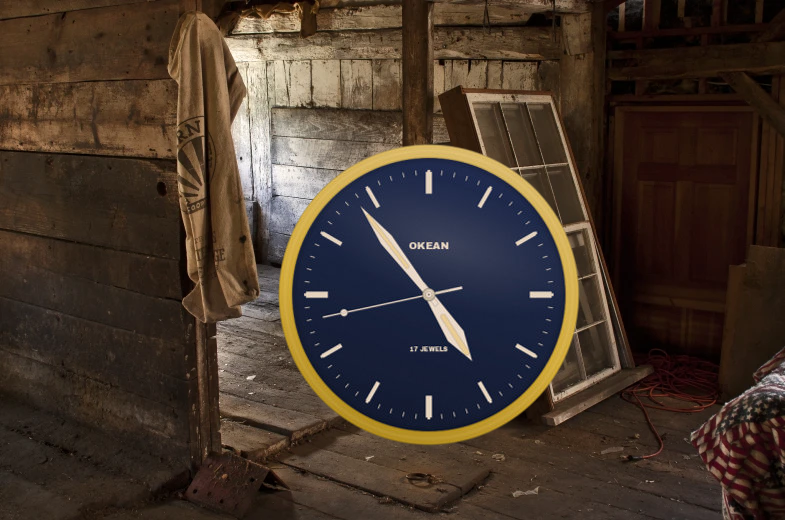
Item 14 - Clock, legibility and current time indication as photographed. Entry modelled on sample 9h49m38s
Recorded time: 4h53m43s
